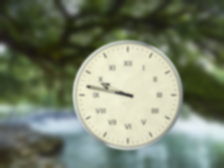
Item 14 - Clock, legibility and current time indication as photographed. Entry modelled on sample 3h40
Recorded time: 9h47
